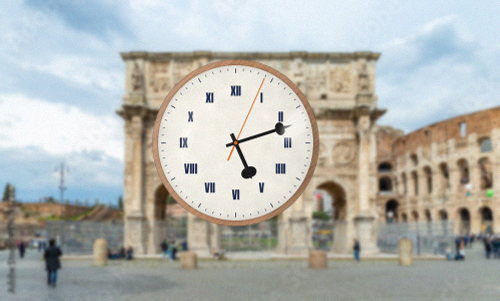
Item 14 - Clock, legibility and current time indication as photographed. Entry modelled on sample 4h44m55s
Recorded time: 5h12m04s
